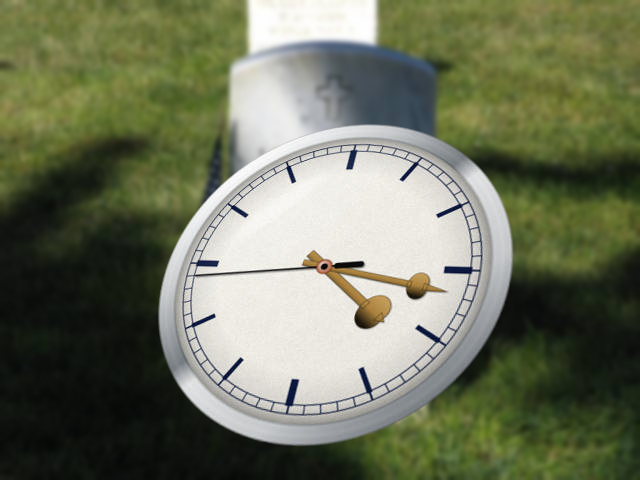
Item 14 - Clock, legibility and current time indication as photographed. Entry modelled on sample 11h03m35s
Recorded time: 4h16m44s
